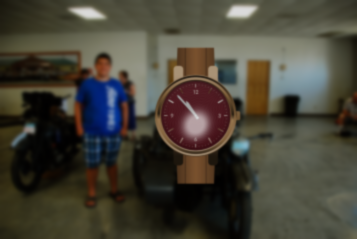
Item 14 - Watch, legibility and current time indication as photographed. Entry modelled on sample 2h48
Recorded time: 10h53
